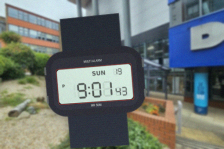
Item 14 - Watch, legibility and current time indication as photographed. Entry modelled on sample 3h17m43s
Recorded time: 9h01m43s
